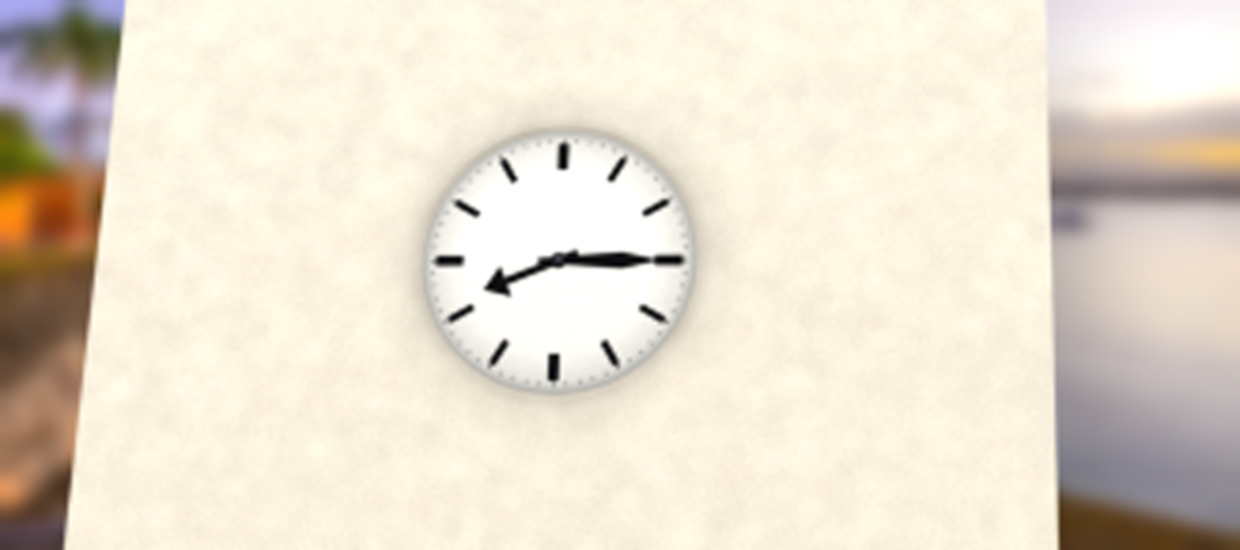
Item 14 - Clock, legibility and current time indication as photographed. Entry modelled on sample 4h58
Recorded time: 8h15
